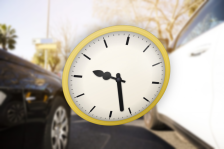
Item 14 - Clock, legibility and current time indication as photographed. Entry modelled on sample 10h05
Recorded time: 9h27
